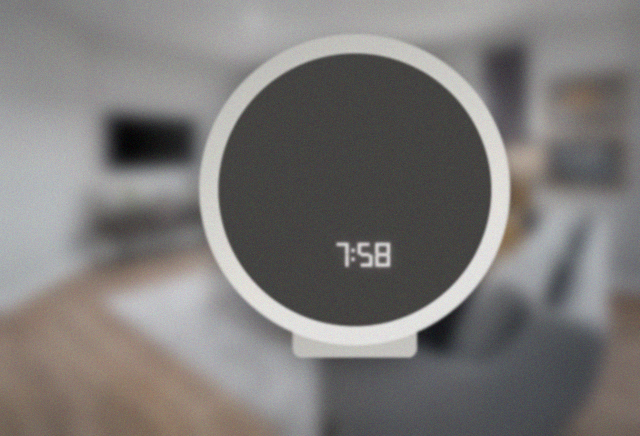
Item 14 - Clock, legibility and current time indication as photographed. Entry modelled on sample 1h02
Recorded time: 7h58
